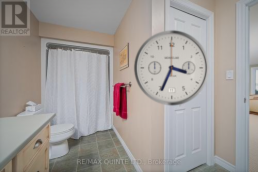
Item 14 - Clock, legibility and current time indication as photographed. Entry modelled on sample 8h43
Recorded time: 3h34
